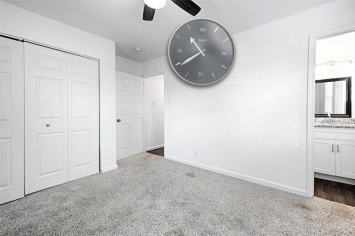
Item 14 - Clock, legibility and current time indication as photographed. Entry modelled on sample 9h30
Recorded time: 10h39
